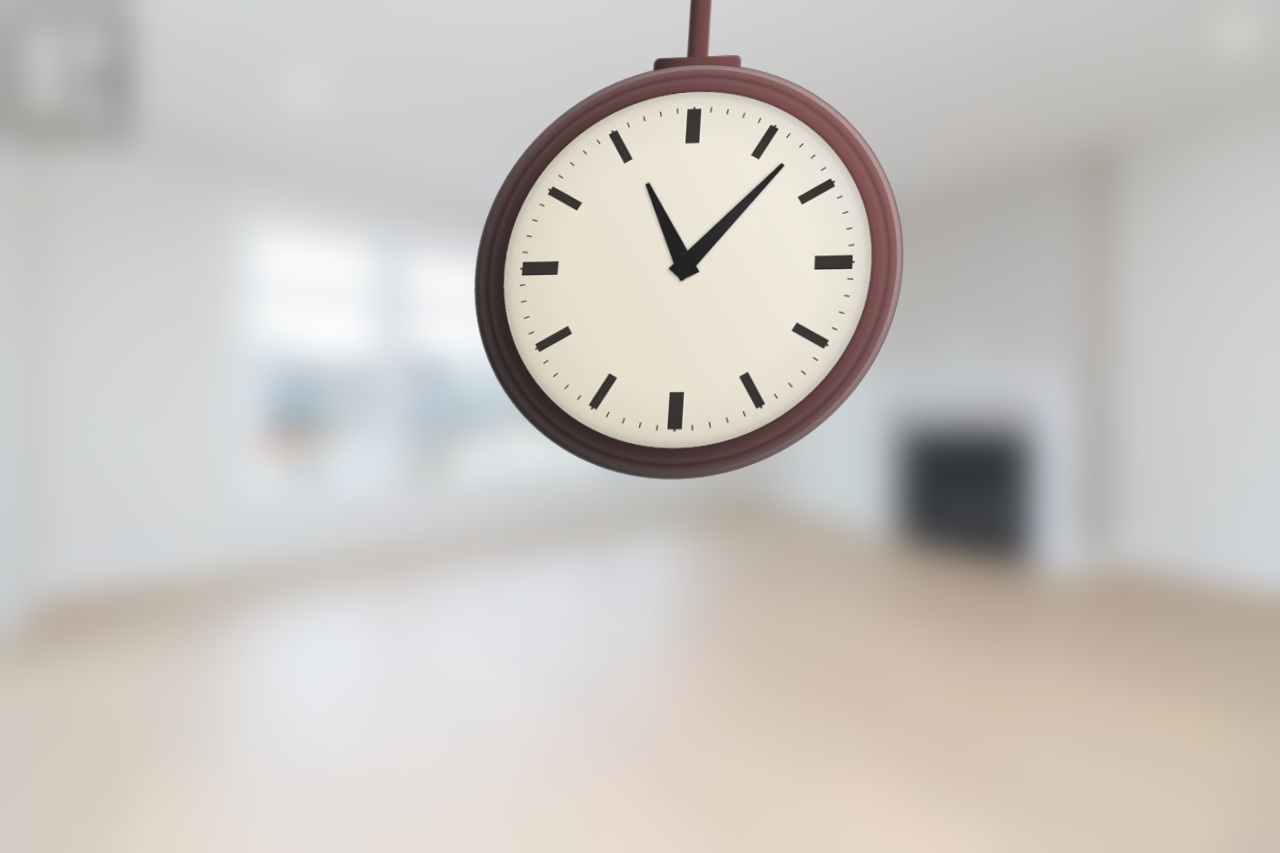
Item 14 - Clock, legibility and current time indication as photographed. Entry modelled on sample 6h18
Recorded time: 11h07
